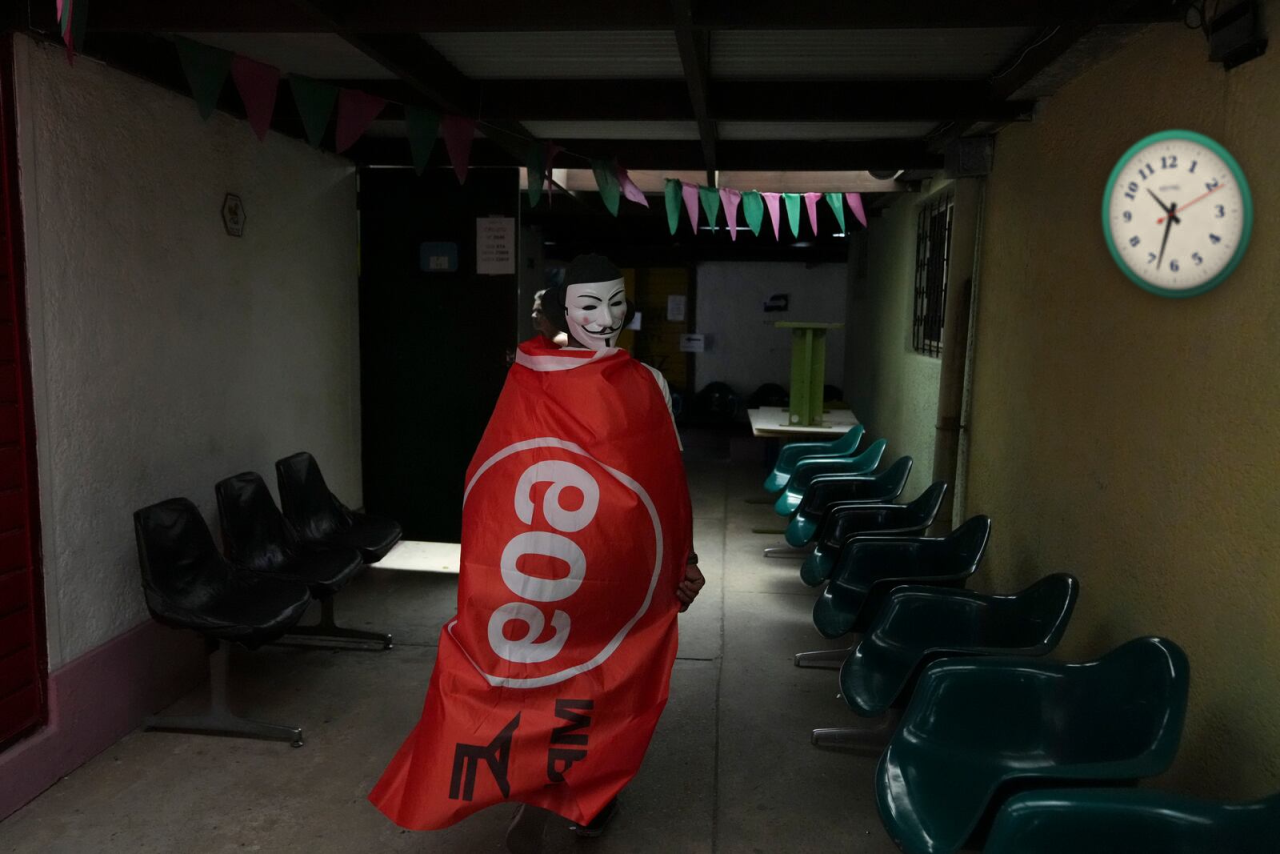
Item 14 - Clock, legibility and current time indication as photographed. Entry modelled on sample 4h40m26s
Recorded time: 10h33m11s
